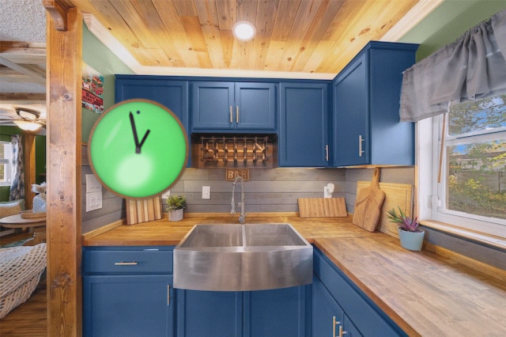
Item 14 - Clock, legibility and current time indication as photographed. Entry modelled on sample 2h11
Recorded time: 12h58
